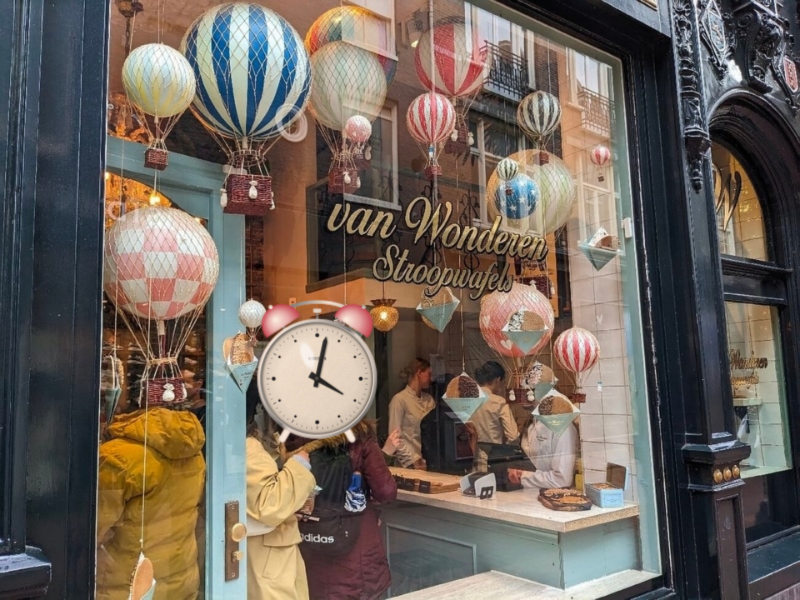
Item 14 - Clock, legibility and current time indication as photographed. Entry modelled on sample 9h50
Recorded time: 4h02
